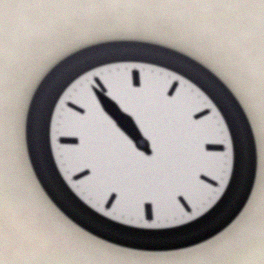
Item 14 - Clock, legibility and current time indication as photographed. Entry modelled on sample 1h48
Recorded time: 10h54
